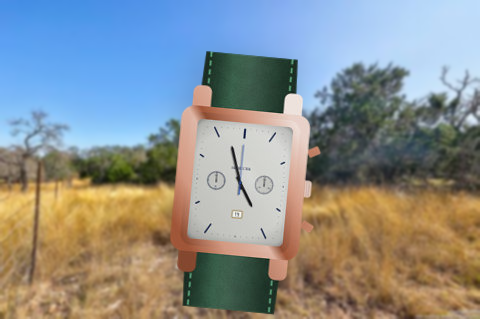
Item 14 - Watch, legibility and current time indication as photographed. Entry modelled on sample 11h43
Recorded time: 4h57
